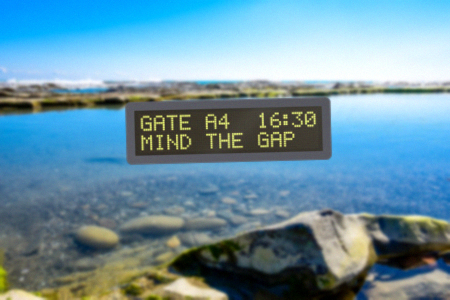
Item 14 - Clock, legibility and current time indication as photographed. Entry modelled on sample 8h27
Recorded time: 16h30
